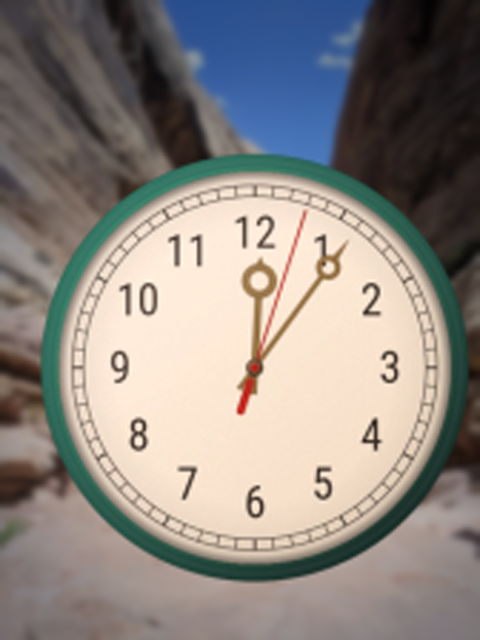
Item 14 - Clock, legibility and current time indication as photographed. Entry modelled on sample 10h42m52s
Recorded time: 12h06m03s
